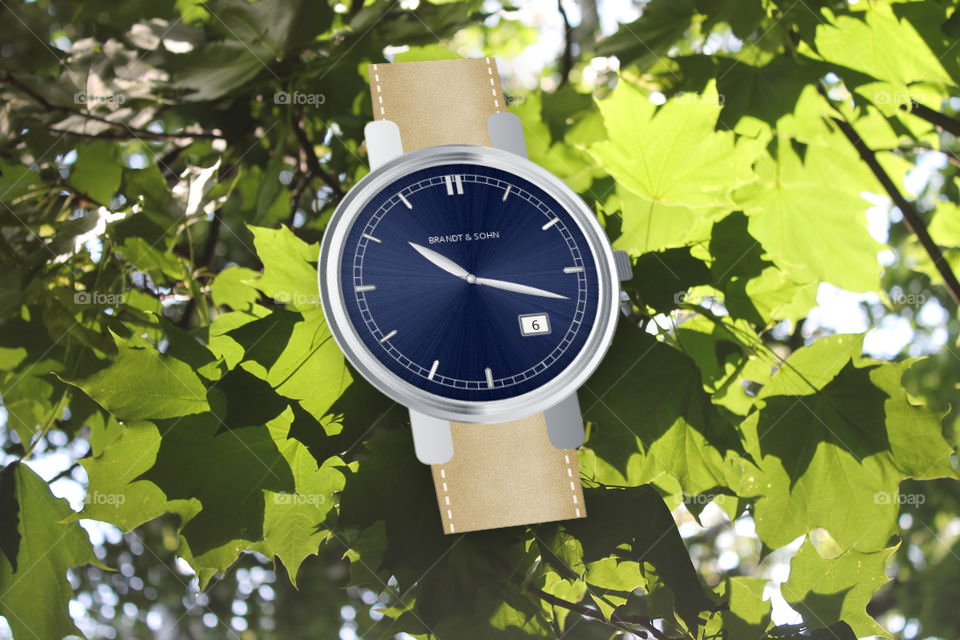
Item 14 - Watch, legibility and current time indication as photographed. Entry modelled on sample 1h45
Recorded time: 10h18
